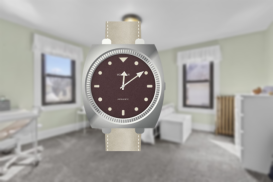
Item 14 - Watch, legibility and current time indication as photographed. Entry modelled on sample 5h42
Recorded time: 12h09
